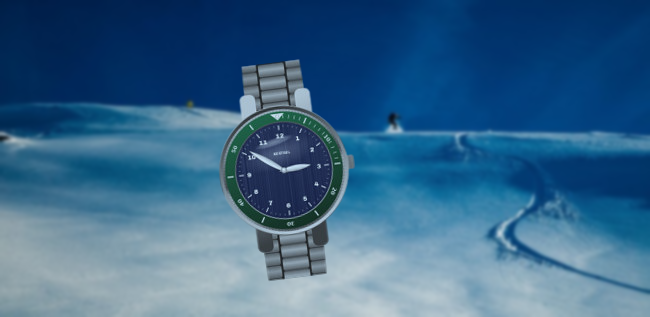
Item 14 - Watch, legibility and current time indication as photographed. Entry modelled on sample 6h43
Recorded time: 2h51
